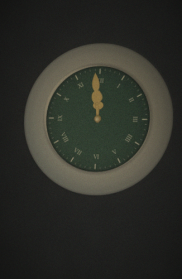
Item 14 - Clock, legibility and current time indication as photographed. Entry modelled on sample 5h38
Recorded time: 11h59
